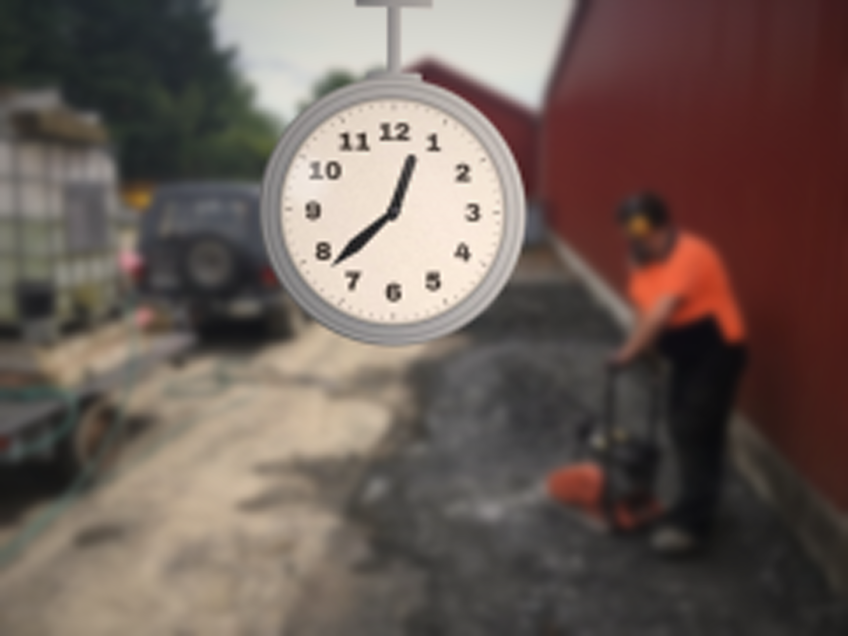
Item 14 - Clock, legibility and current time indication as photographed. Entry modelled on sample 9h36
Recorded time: 12h38
